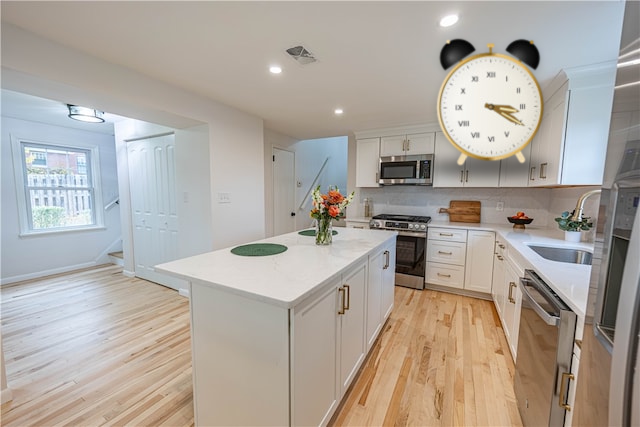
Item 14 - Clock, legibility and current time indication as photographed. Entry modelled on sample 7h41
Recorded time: 3h20
